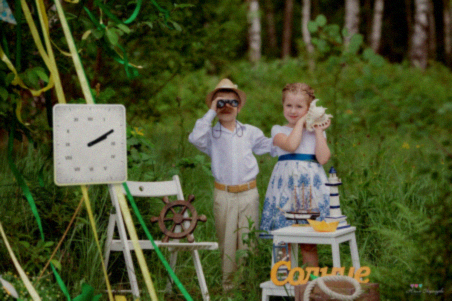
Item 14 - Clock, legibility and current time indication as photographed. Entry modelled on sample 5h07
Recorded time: 2h10
